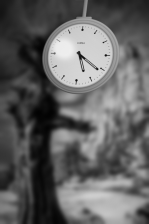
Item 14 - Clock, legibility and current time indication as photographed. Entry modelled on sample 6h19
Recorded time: 5h21
